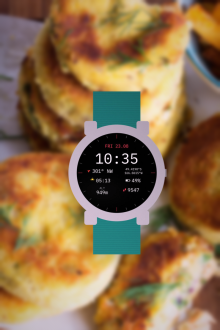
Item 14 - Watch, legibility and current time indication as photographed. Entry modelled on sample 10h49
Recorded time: 10h35
